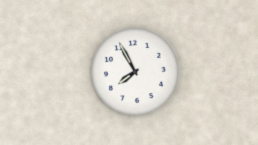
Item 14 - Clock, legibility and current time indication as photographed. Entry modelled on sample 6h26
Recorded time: 7h56
